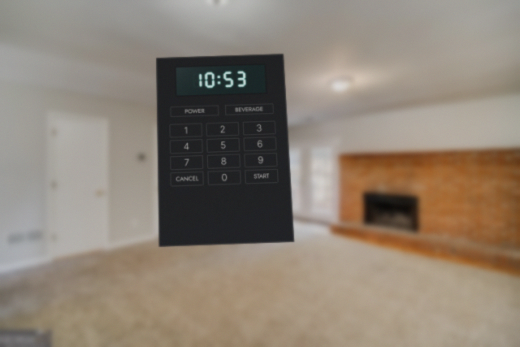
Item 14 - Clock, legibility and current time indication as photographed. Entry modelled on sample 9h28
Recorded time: 10h53
